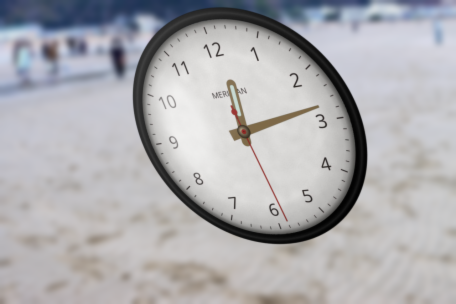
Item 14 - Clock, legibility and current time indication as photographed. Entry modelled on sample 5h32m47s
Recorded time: 12h13m29s
